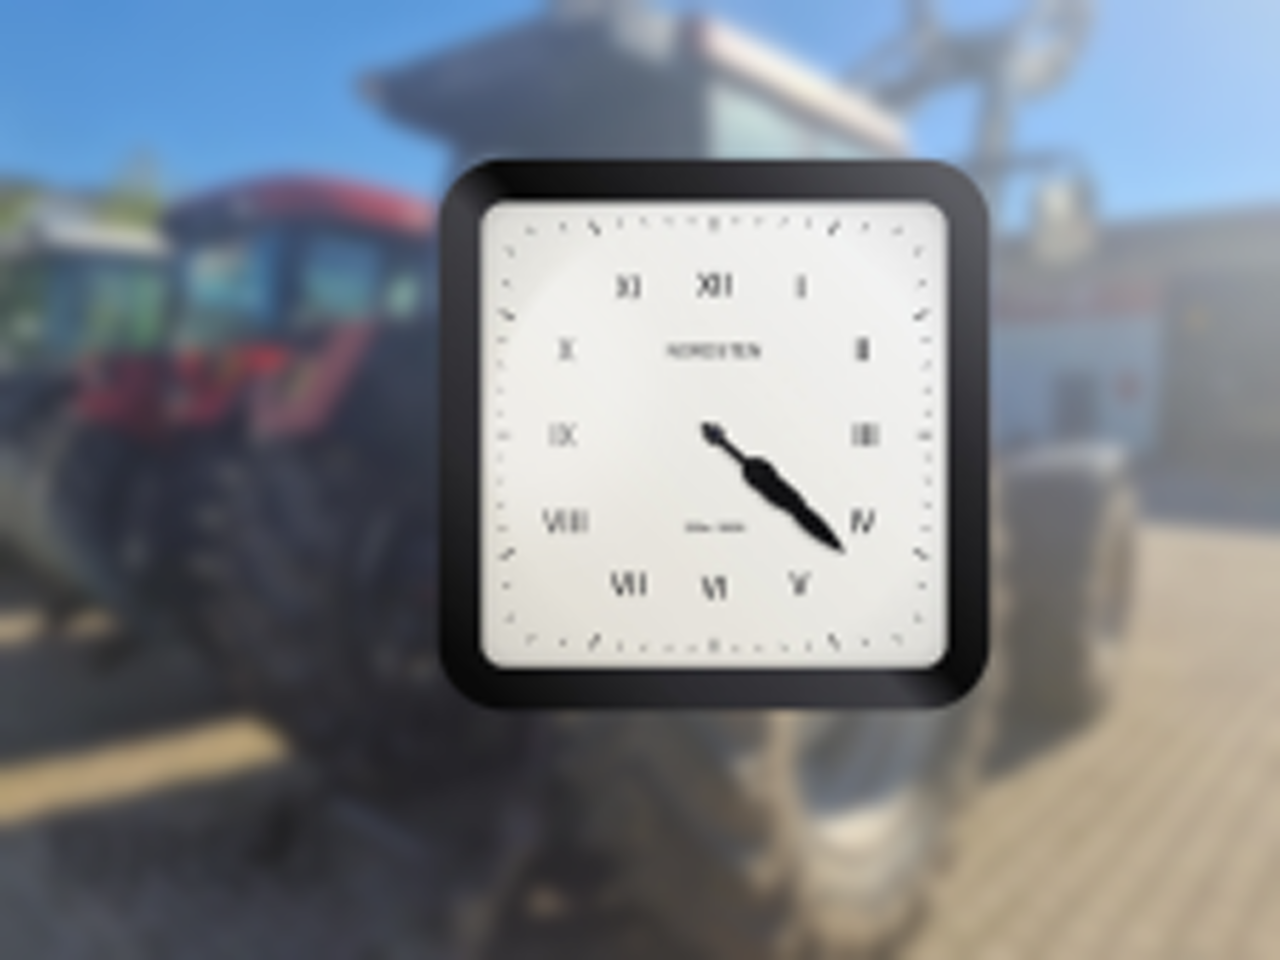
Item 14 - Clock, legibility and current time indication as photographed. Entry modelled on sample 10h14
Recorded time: 4h22
